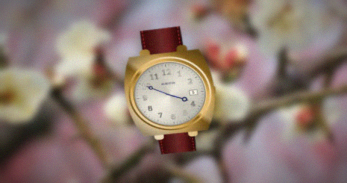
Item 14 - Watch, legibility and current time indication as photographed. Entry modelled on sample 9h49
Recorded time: 3h50
